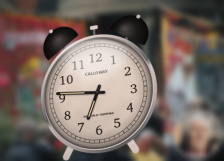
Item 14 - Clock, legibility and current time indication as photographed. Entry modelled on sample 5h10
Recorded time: 6h46
